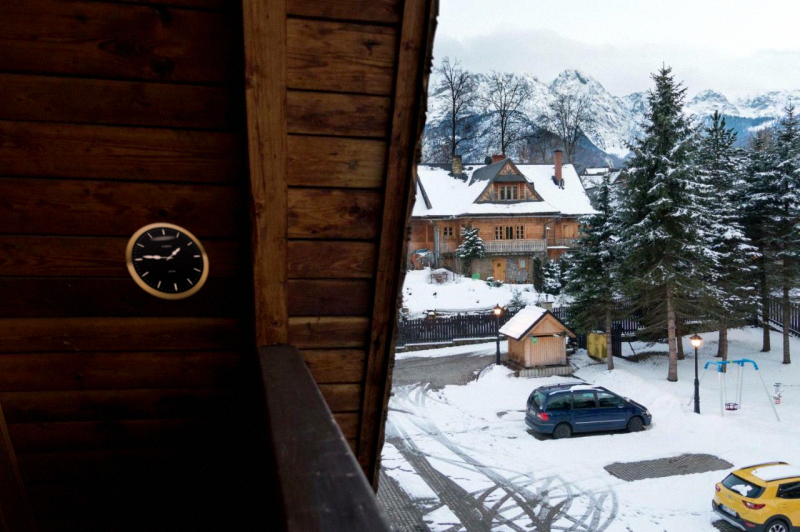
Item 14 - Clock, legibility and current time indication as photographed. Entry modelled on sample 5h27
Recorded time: 1h46
